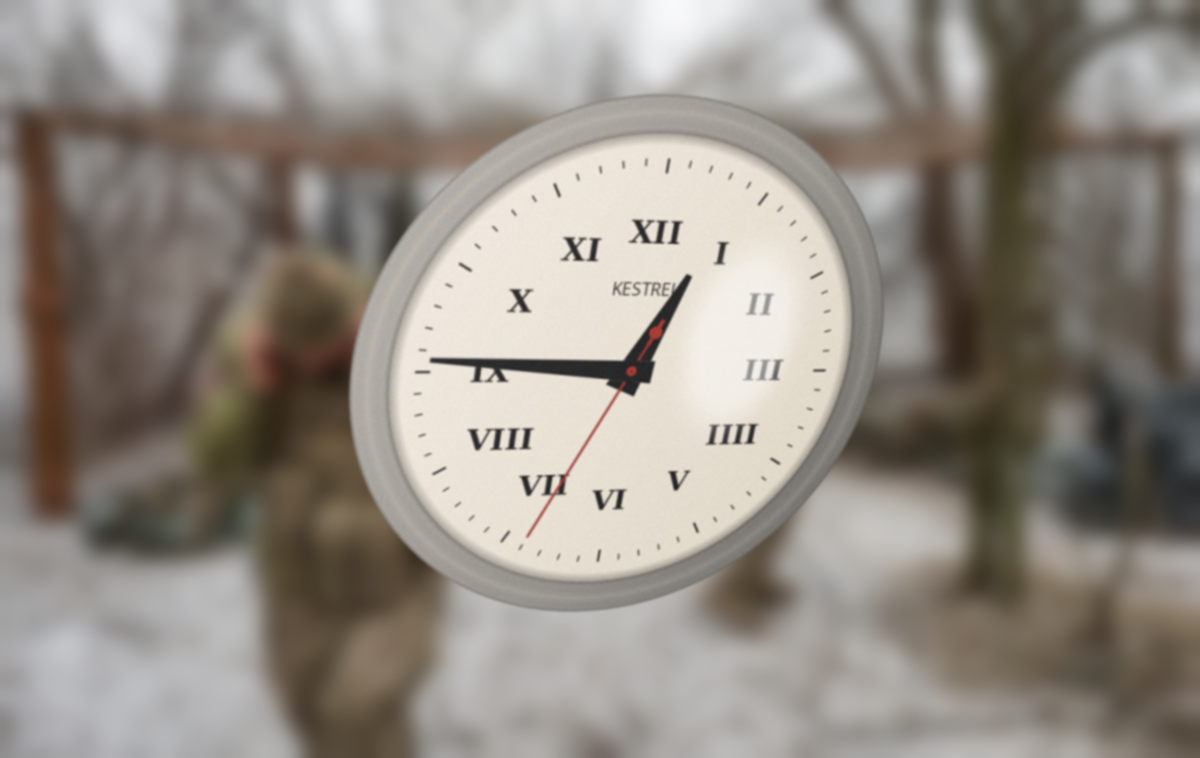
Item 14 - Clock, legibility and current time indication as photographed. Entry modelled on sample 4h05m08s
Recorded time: 12h45m34s
